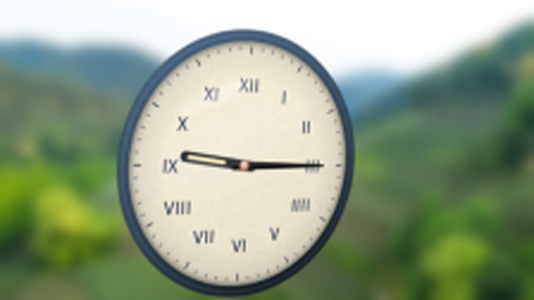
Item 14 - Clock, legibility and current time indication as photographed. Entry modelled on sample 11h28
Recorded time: 9h15
